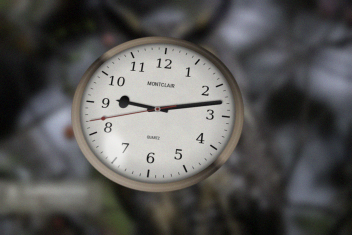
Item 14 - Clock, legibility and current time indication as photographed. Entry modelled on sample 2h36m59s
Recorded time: 9h12m42s
